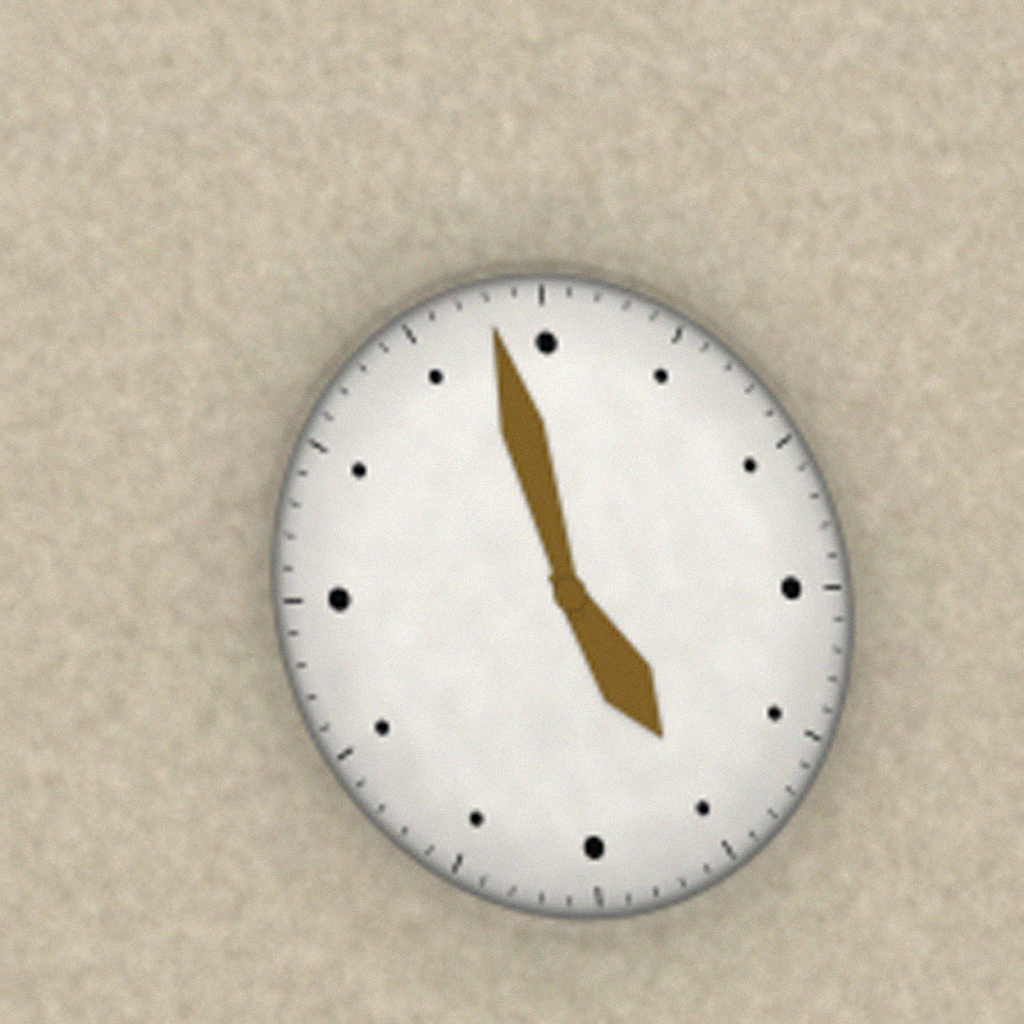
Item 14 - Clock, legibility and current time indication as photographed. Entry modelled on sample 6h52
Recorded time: 4h58
